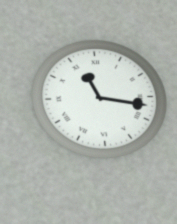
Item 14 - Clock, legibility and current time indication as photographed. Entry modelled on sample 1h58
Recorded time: 11h17
